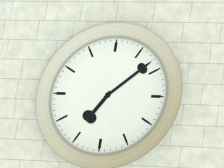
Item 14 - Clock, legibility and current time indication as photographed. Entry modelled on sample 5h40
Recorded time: 7h08
